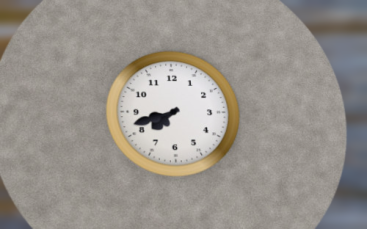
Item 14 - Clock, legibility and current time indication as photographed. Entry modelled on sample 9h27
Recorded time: 7h42
